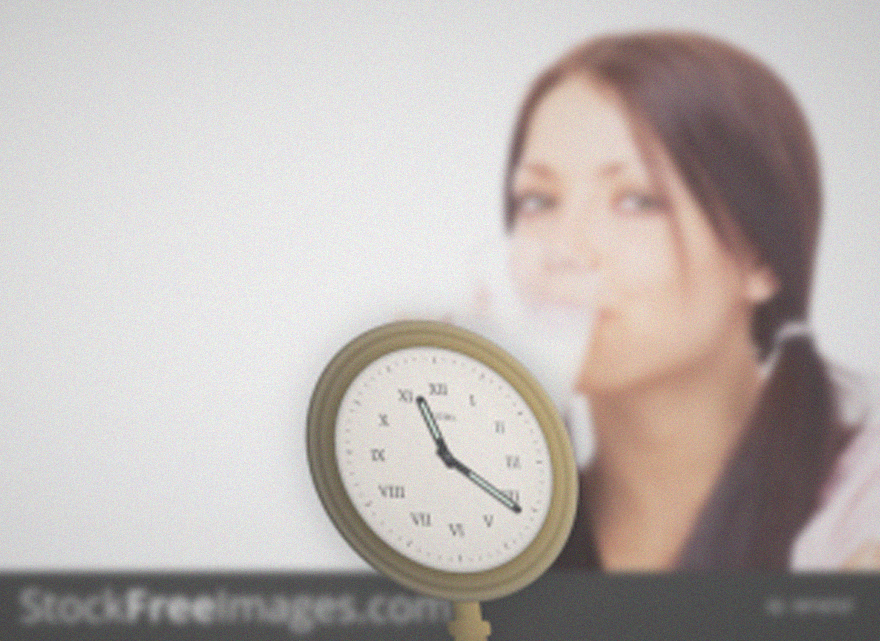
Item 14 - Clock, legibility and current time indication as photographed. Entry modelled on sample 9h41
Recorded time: 11h21
